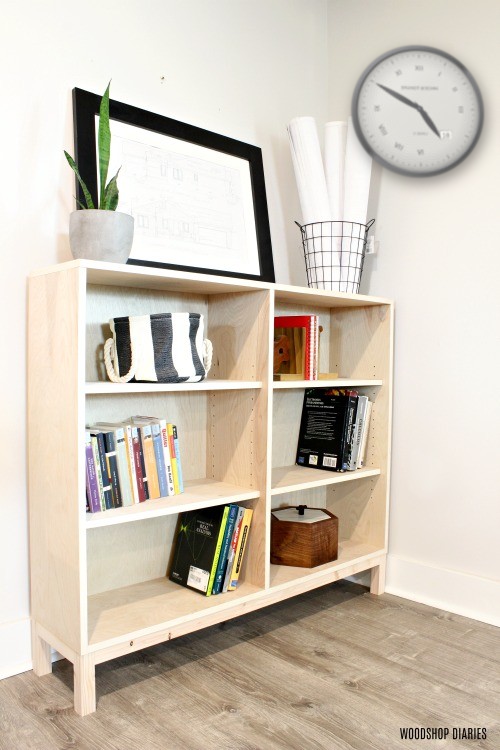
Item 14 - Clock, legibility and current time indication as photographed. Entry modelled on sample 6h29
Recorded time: 4h50
